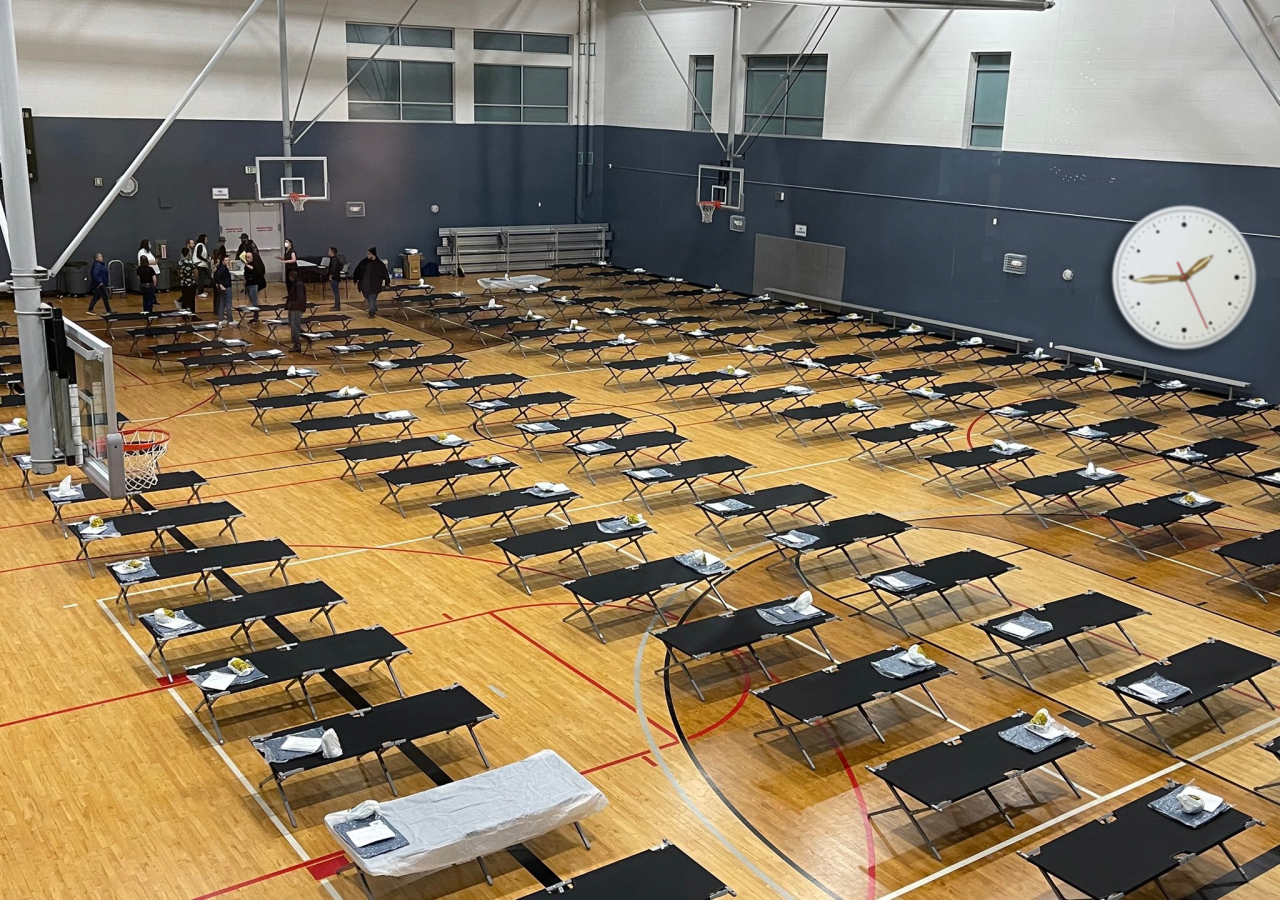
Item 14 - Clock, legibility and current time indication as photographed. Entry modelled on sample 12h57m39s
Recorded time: 1h44m26s
